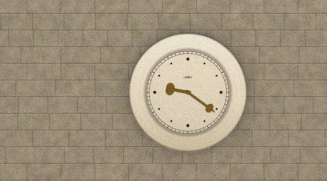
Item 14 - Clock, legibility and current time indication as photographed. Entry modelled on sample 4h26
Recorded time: 9h21
